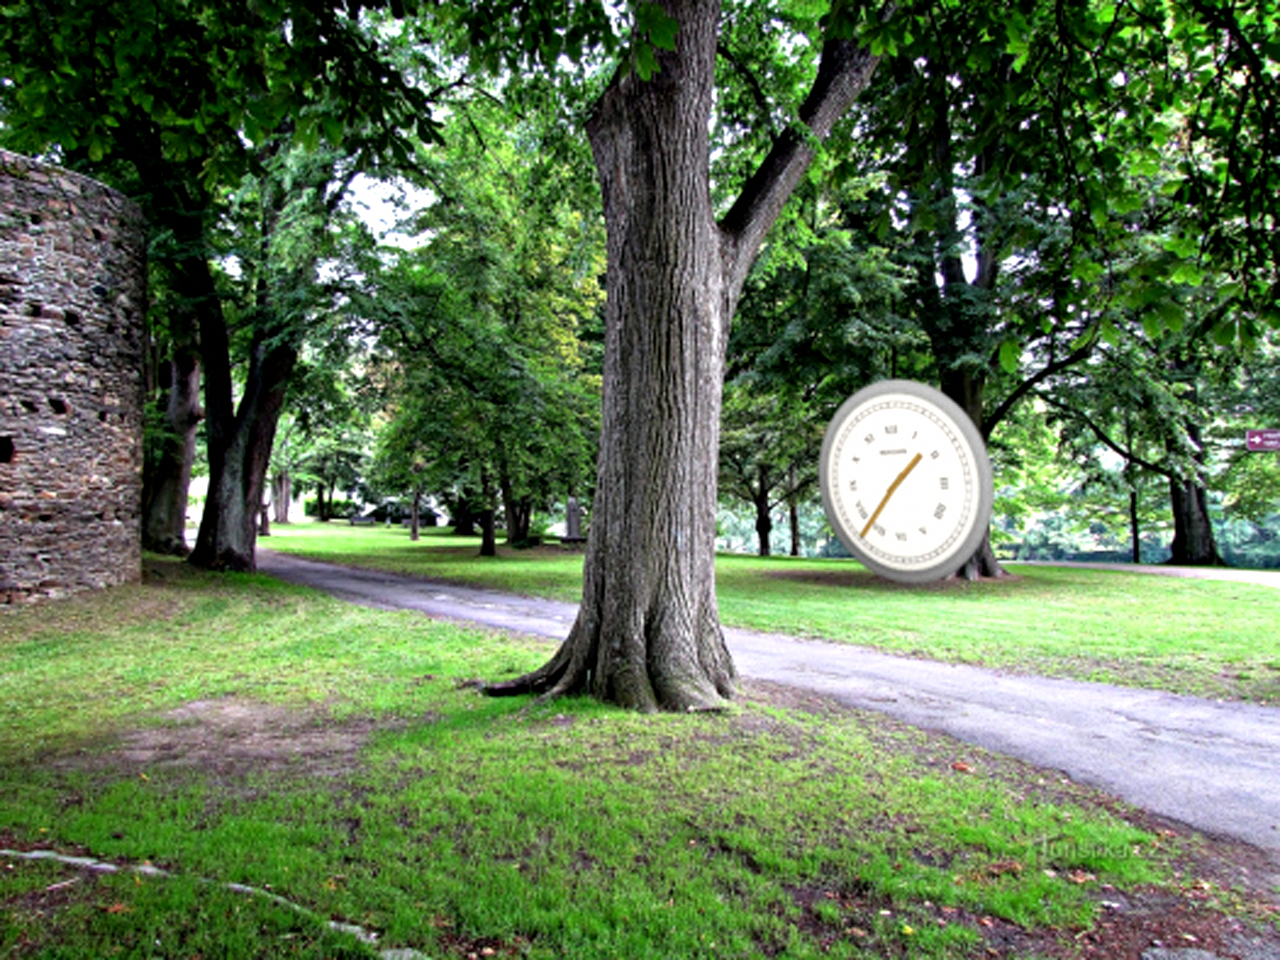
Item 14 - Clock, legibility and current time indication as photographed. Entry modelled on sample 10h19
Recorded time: 1h37
